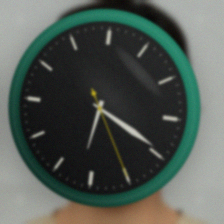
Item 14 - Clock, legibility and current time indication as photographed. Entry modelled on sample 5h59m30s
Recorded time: 6h19m25s
